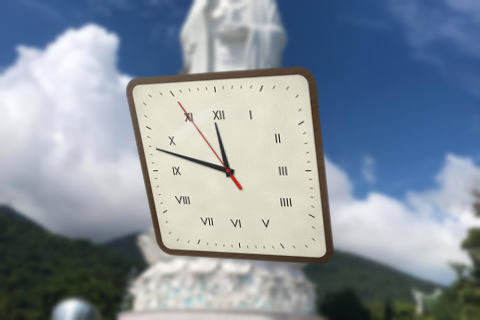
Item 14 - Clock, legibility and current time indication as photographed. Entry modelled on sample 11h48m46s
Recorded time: 11h47m55s
